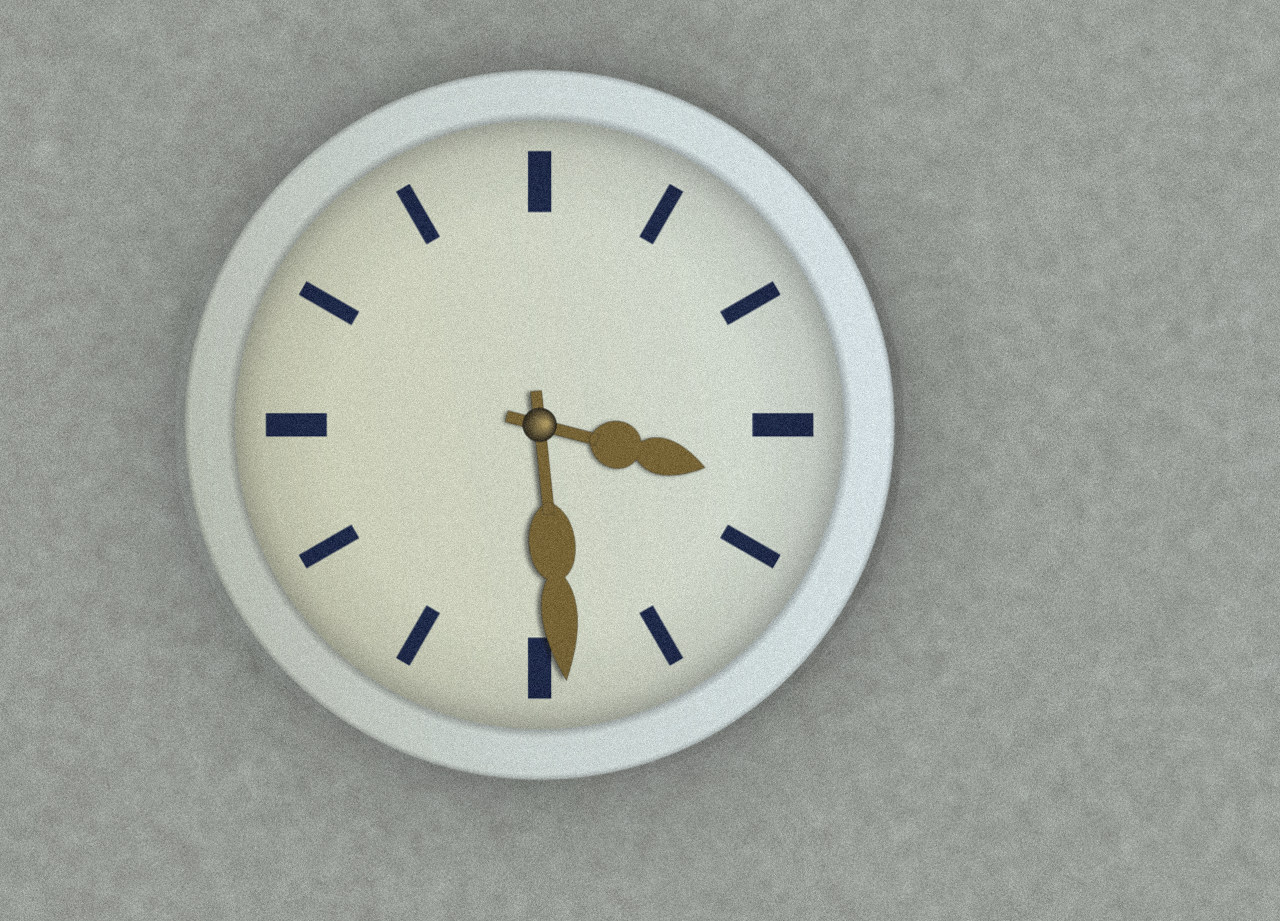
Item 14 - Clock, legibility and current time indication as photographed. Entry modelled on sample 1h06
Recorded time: 3h29
